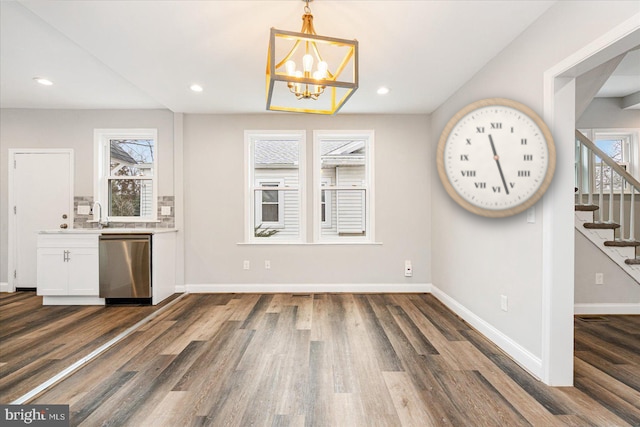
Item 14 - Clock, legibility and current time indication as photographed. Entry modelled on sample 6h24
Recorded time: 11h27
